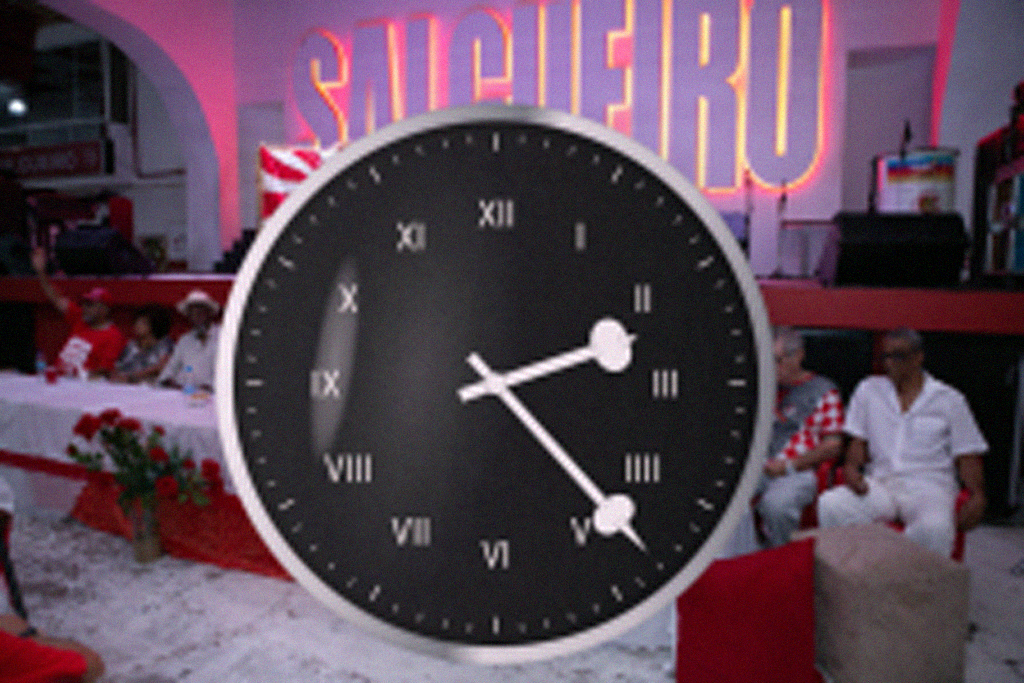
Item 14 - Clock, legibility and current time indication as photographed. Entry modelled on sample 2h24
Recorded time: 2h23
